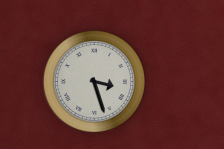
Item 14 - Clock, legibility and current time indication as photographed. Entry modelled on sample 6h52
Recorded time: 3h27
